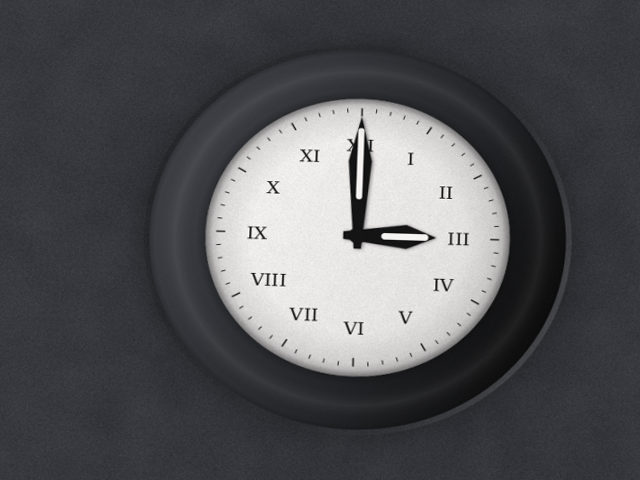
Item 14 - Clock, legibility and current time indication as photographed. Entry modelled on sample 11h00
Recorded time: 3h00
